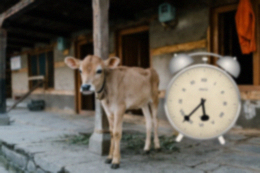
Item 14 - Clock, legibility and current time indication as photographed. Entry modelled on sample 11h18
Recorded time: 5h37
